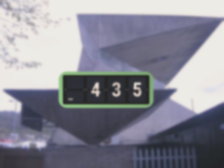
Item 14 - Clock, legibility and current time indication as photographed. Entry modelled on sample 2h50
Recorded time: 4h35
